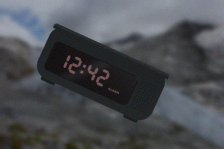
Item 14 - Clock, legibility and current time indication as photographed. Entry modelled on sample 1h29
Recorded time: 12h42
